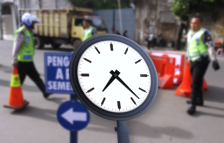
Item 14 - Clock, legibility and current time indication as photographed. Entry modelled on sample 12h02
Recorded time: 7h23
